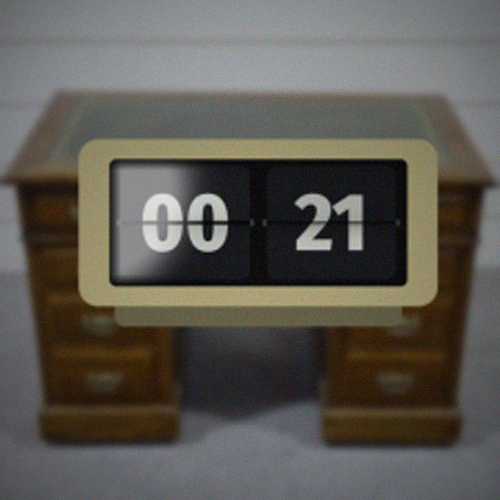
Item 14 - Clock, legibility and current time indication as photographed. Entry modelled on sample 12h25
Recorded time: 0h21
